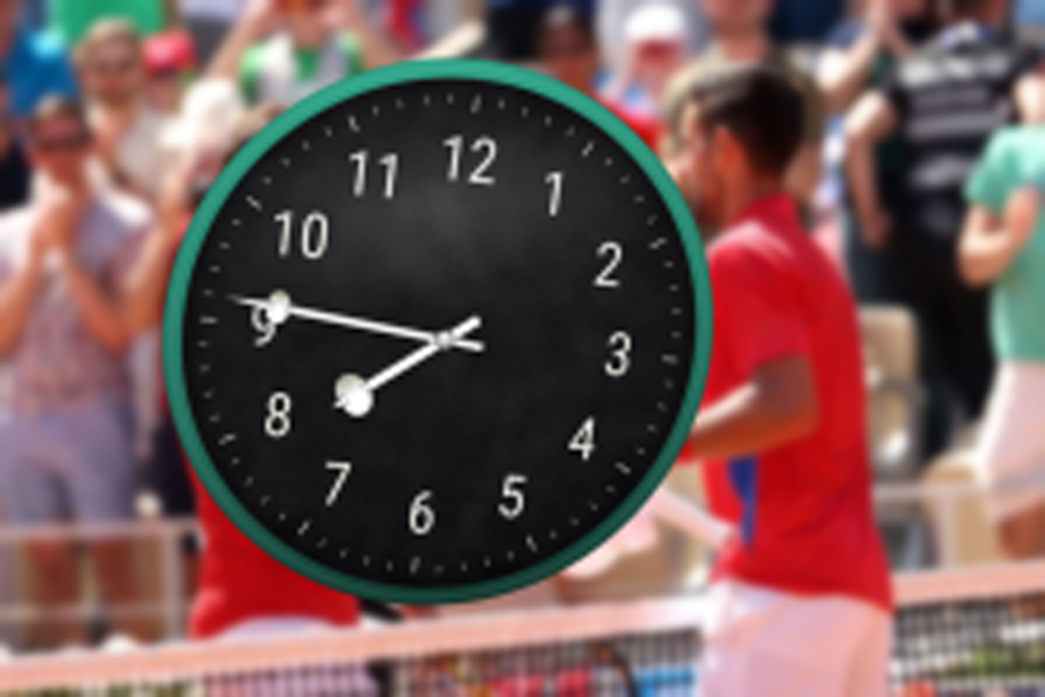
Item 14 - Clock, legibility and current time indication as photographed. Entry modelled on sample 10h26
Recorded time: 7h46
